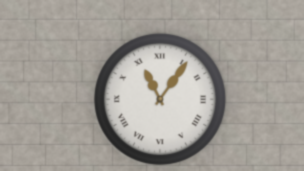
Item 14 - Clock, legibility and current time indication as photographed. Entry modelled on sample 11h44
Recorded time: 11h06
